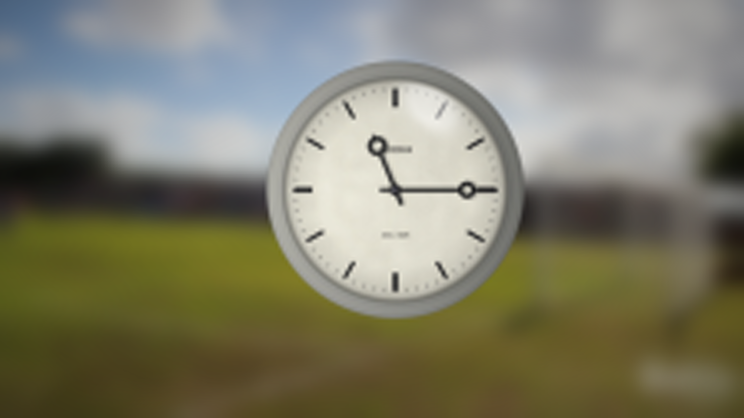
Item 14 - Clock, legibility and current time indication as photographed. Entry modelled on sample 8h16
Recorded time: 11h15
